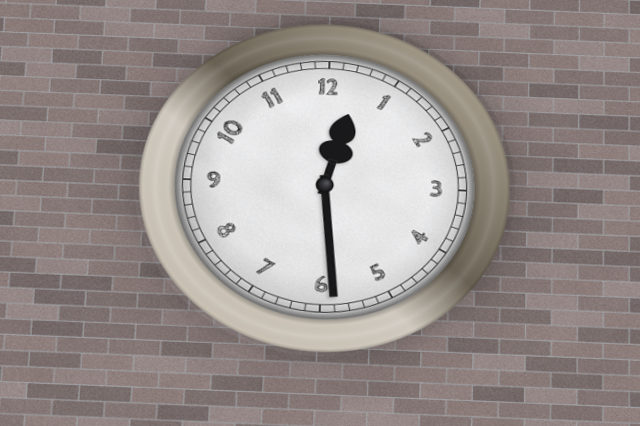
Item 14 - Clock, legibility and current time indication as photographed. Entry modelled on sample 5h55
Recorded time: 12h29
